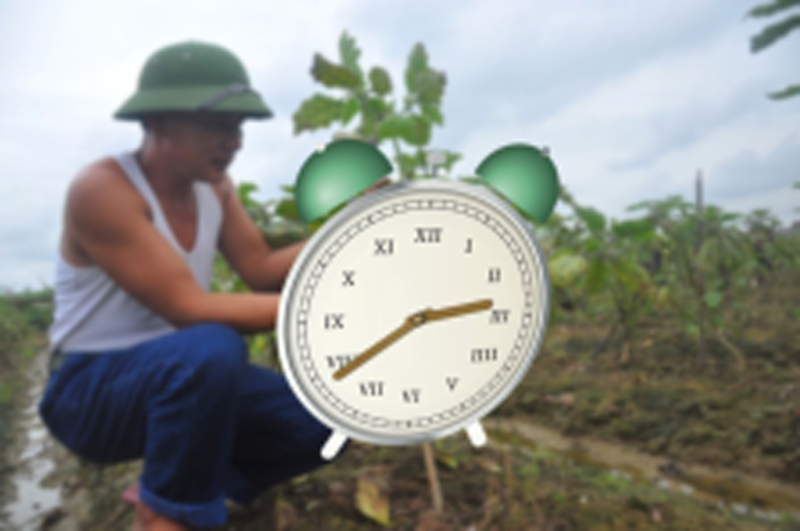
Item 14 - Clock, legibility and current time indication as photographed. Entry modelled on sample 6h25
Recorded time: 2h39
